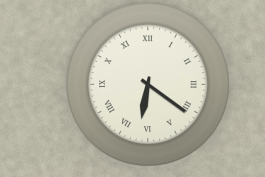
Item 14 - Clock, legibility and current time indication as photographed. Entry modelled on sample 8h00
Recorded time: 6h21
